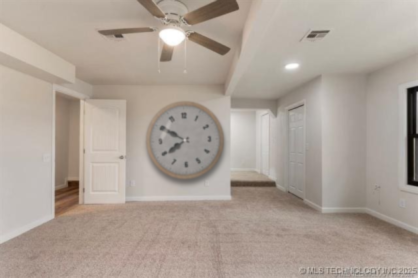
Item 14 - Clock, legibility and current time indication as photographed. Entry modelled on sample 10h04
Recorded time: 7h50
